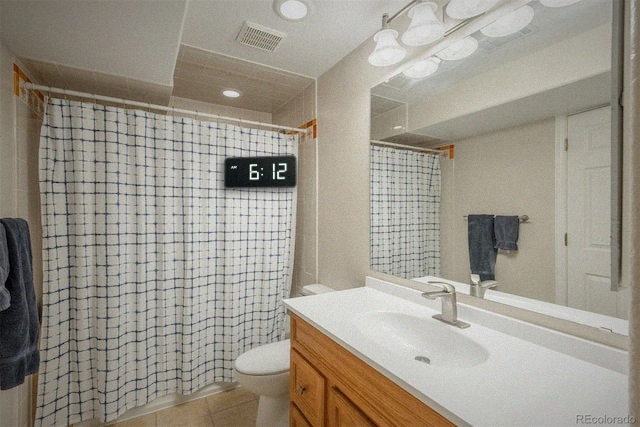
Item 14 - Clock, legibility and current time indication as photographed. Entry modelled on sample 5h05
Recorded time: 6h12
